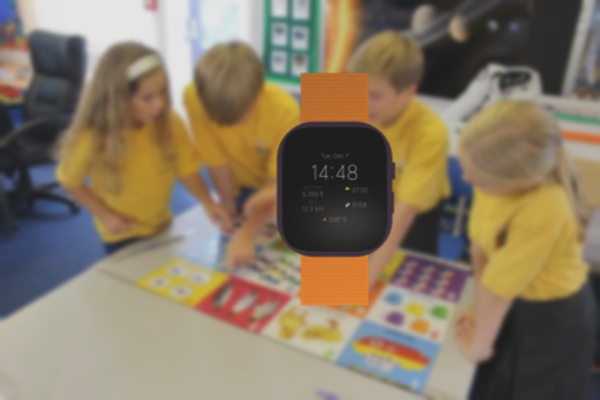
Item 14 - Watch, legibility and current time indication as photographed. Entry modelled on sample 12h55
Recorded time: 14h48
